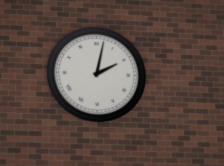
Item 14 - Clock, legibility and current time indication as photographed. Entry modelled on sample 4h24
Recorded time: 2h02
